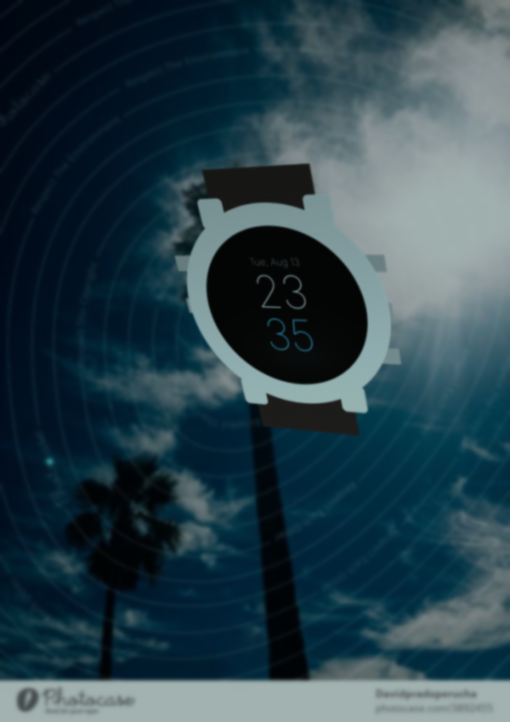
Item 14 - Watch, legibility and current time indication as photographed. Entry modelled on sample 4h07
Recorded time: 23h35
